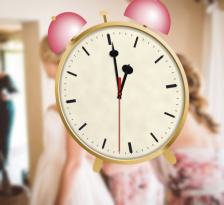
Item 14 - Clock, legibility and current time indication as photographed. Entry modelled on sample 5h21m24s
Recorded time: 1h00m32s
